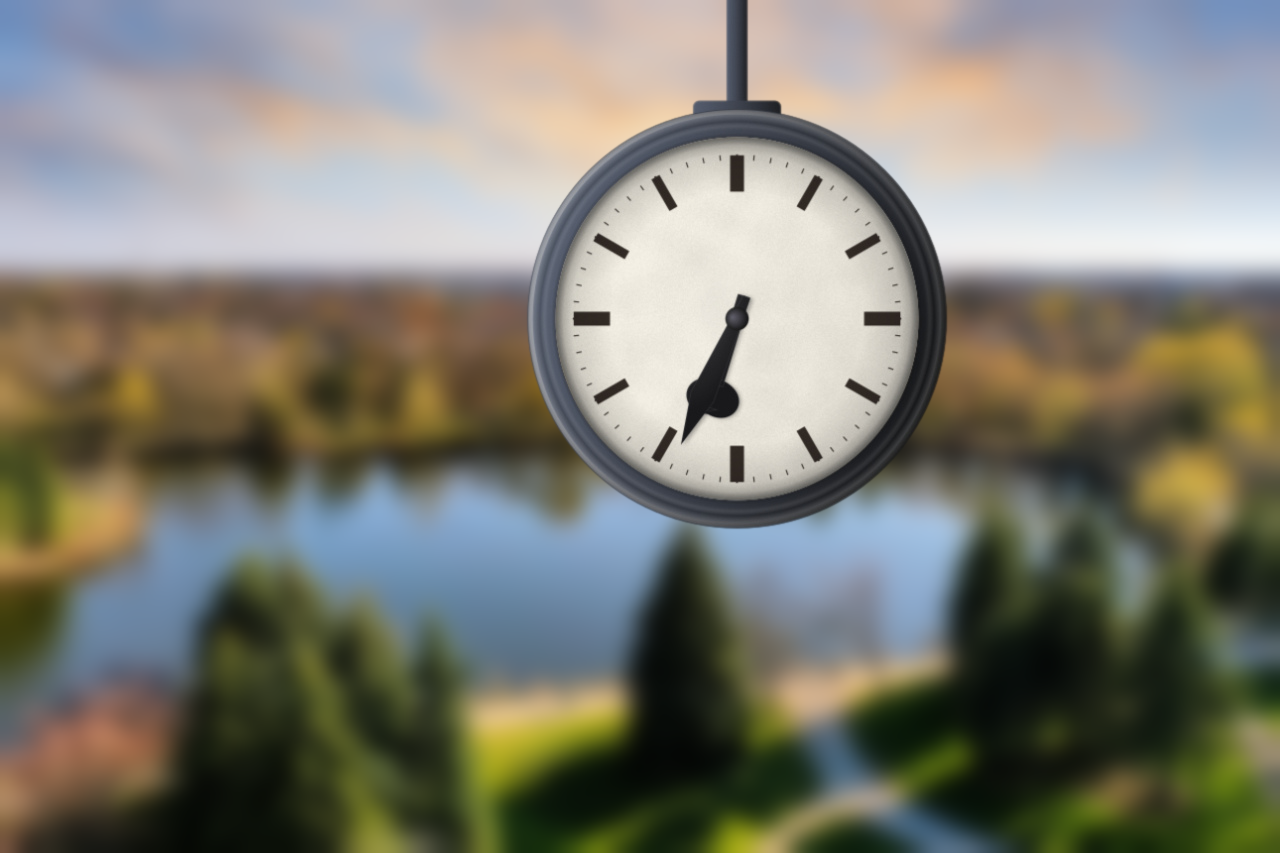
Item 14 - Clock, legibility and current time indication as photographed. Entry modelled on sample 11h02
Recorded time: 6h34
